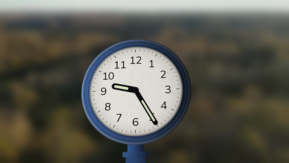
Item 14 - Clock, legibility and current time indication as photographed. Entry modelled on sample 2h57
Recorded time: 9h25
